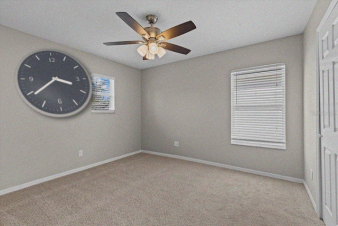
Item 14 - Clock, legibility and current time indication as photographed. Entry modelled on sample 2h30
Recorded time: 3h39
